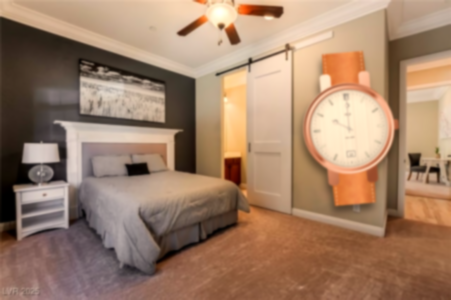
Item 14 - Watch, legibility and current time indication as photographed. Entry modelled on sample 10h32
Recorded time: 10h00
